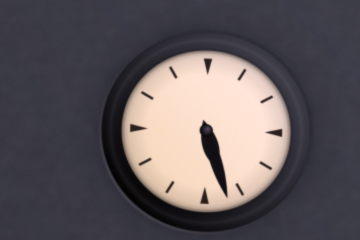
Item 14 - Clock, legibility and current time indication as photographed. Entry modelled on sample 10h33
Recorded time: 5h27
